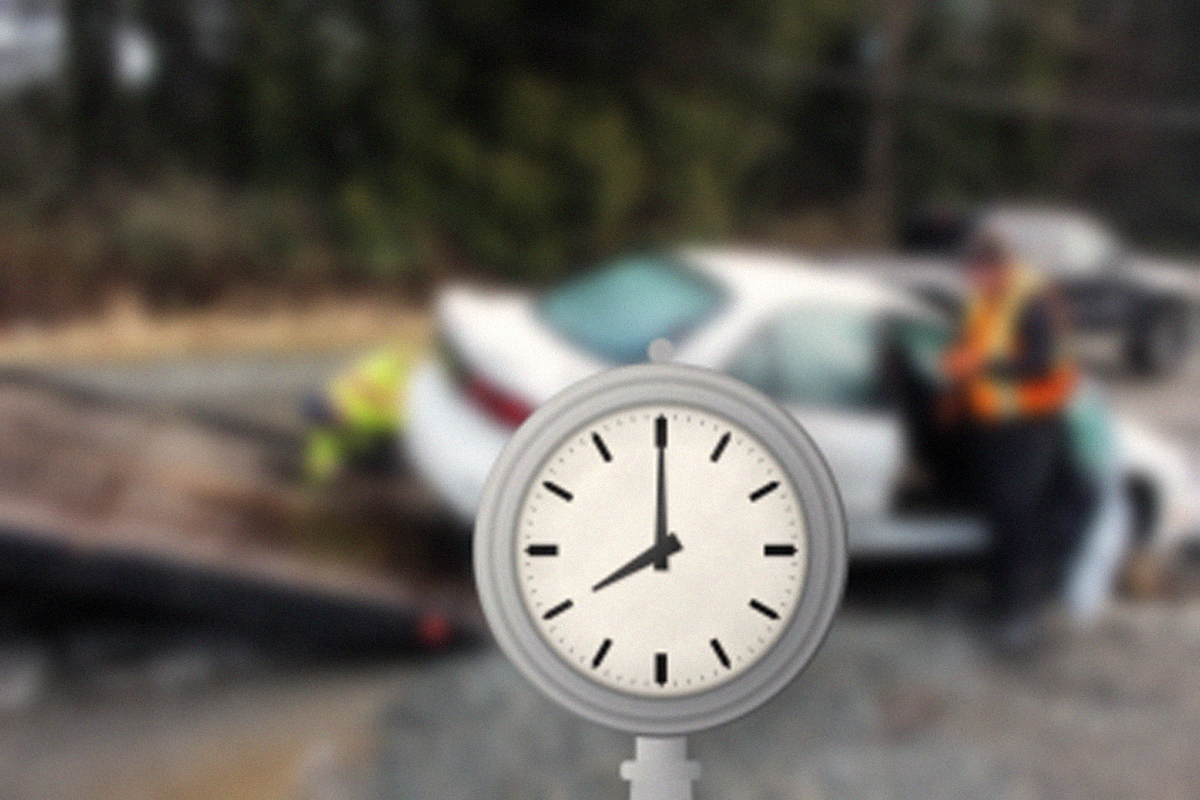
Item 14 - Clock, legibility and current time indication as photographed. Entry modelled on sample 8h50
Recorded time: 8h00
